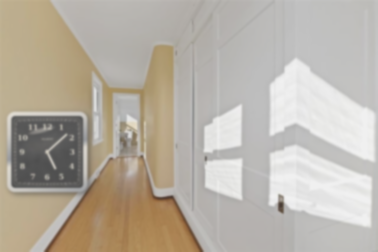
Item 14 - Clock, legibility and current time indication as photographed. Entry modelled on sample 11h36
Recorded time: 5h08
